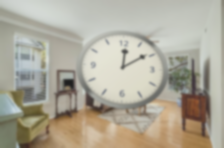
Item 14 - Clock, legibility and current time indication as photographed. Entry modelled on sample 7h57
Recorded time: 12h09
